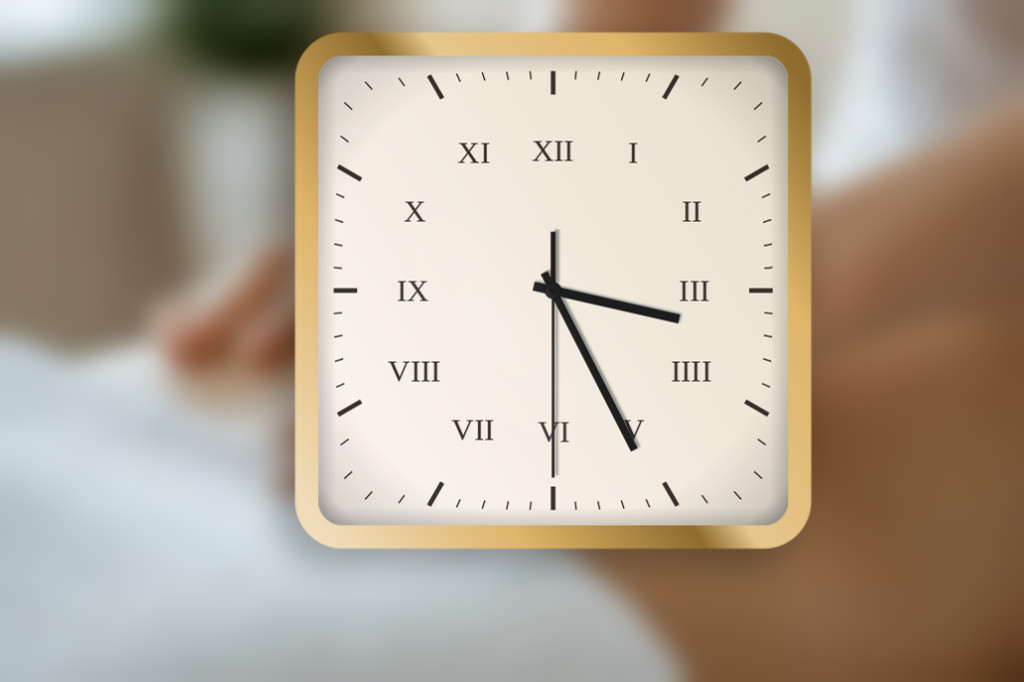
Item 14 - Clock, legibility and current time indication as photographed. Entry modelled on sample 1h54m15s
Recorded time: 3h25m30s
